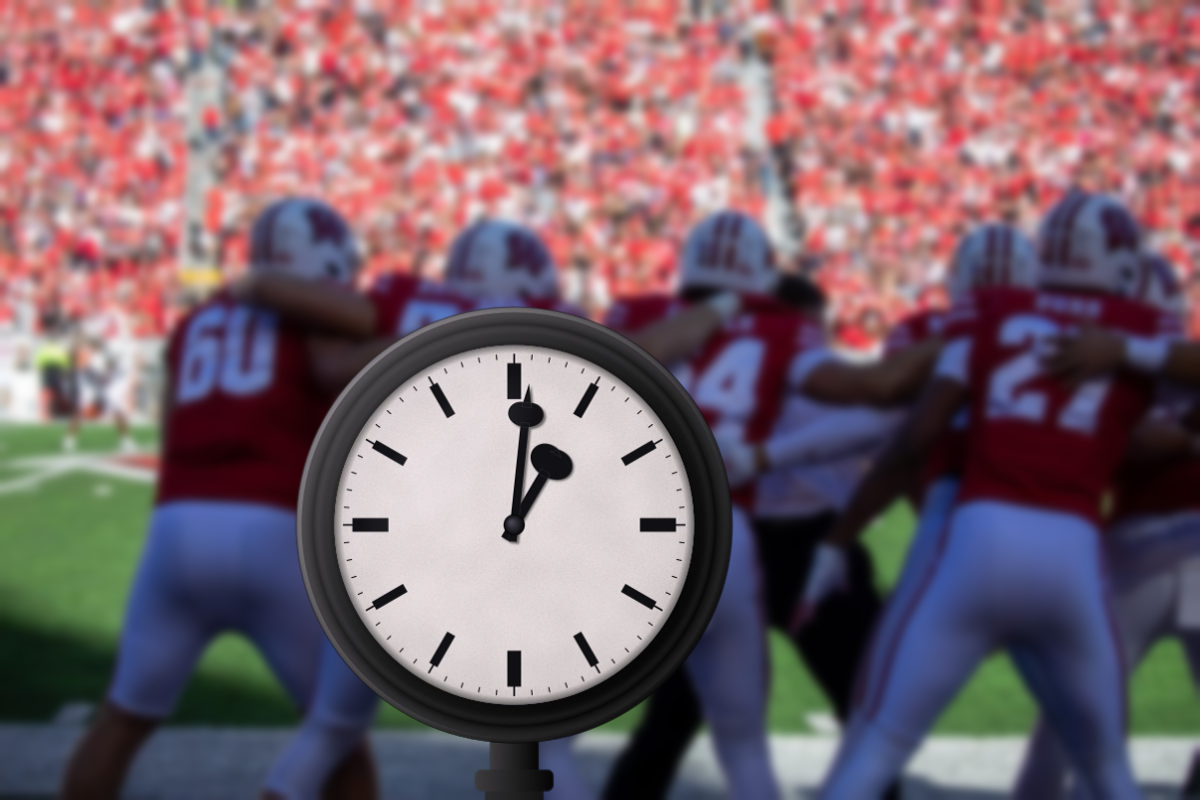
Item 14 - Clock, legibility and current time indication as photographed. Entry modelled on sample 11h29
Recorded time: 1h01
